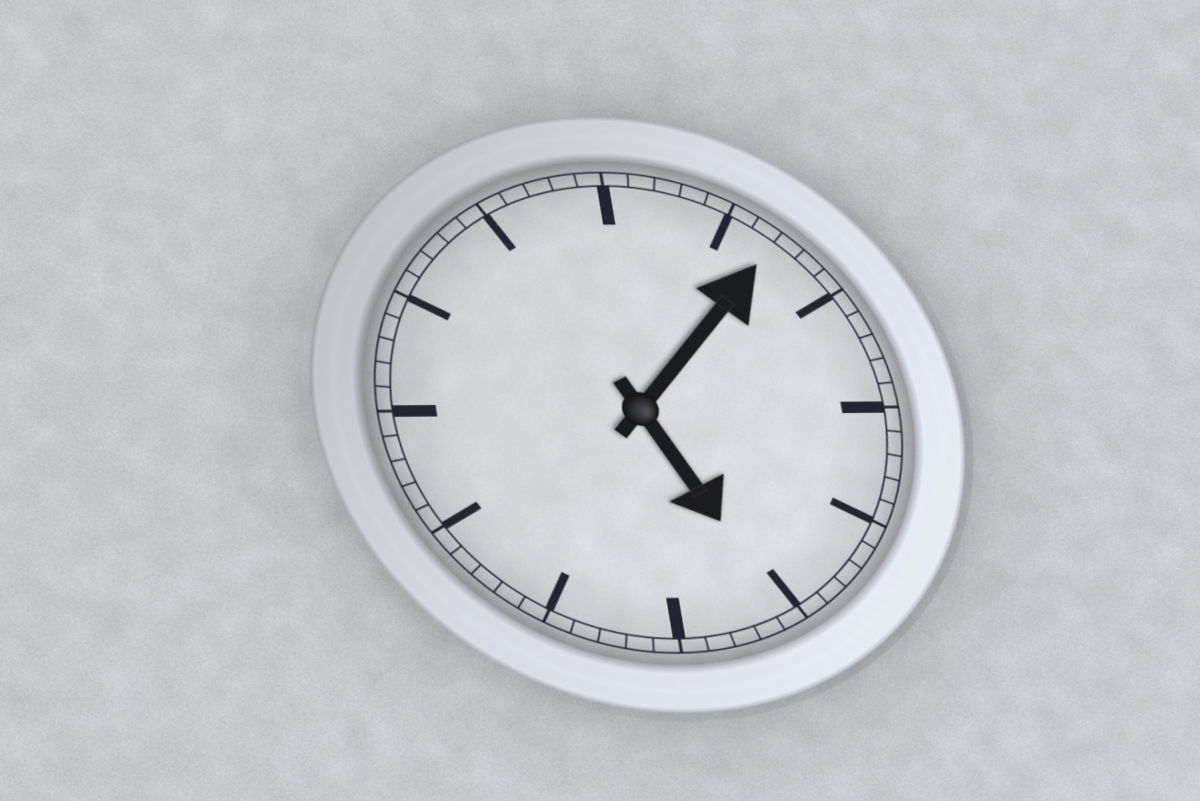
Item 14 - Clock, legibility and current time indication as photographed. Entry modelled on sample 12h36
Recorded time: 5h07
